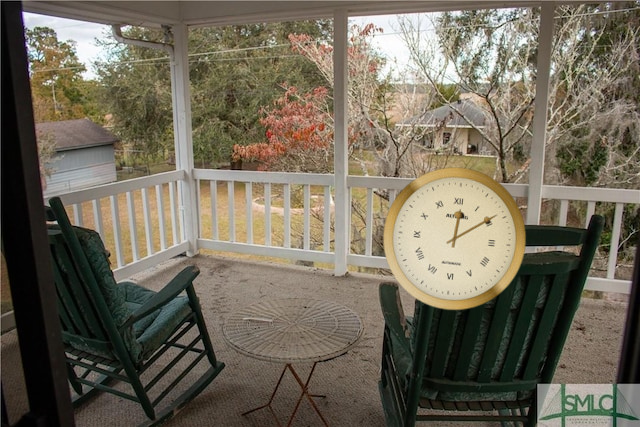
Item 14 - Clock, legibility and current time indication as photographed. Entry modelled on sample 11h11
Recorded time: 12h09
